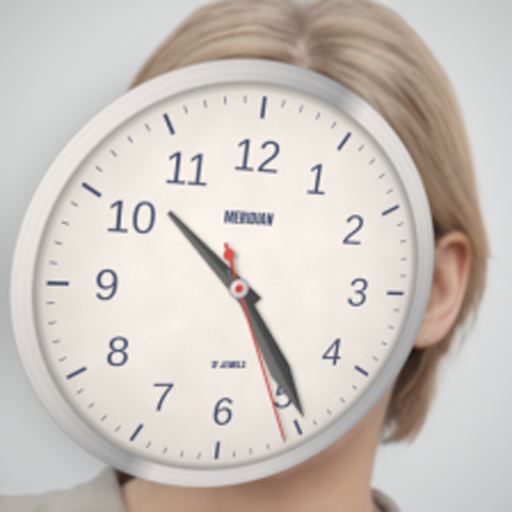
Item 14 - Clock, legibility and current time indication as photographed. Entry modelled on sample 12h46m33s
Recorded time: 10h24m26s
